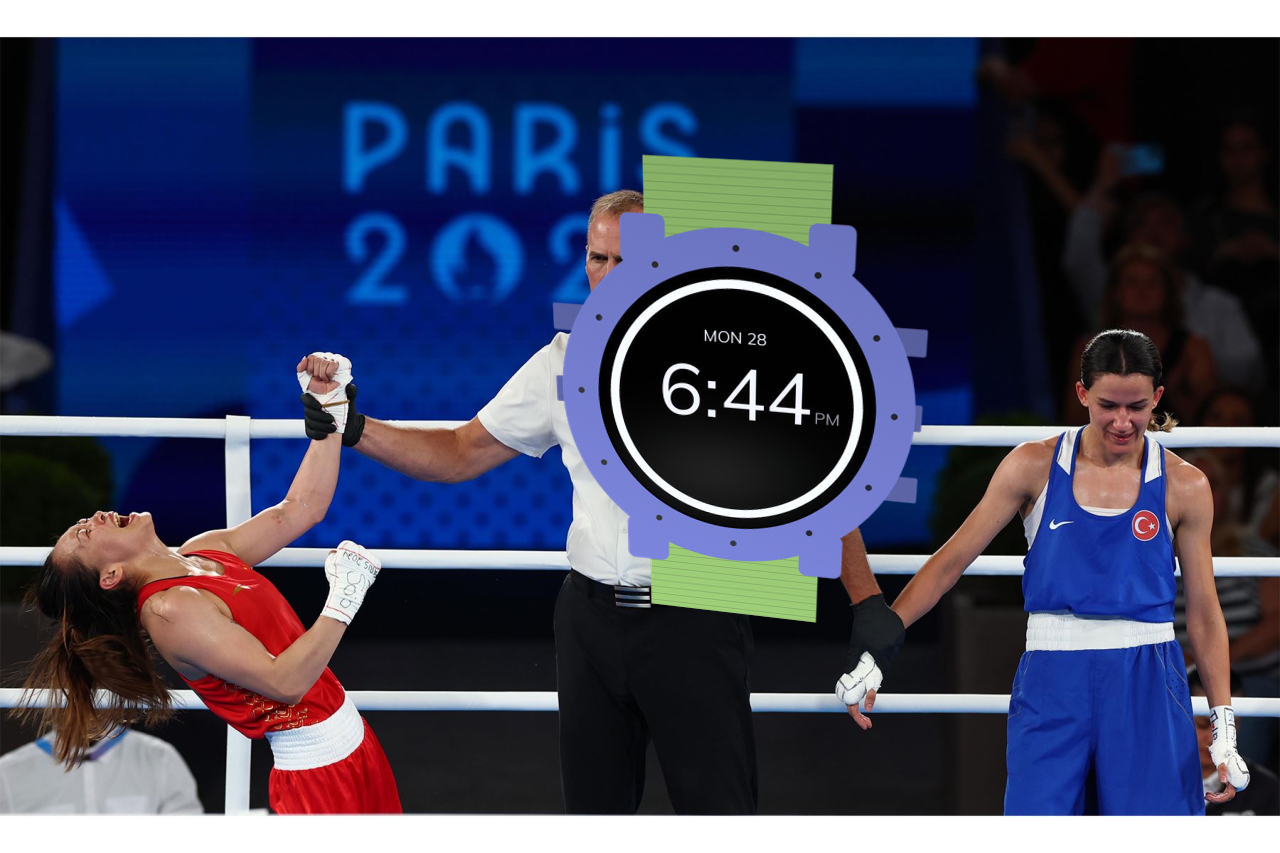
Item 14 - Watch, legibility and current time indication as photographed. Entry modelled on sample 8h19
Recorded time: 6h44
